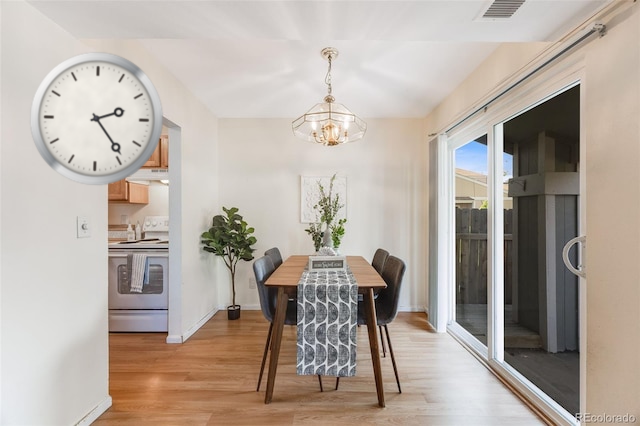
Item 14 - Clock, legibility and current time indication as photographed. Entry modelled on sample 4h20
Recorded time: 2h24
